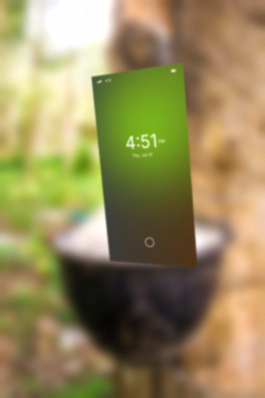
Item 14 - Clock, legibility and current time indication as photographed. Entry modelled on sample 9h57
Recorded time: 4h51
